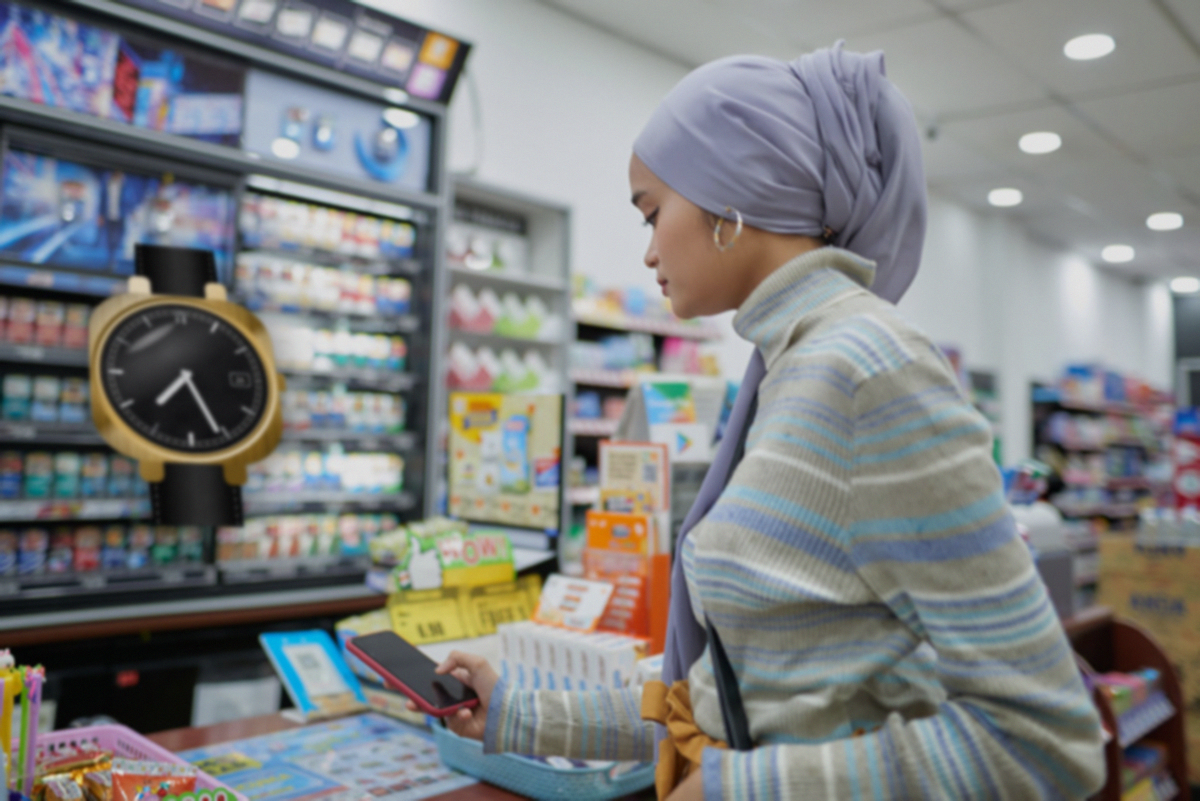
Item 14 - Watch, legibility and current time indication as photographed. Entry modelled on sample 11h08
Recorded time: 7h26
